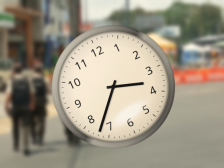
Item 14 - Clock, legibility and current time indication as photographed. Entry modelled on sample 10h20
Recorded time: 3h37
